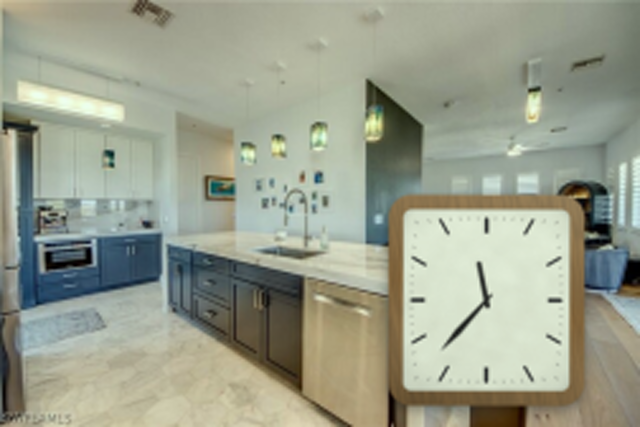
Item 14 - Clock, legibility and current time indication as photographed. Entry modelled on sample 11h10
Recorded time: 11h37
